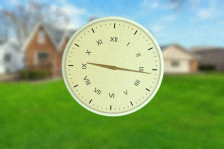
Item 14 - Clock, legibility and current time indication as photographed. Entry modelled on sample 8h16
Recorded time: 9h16
